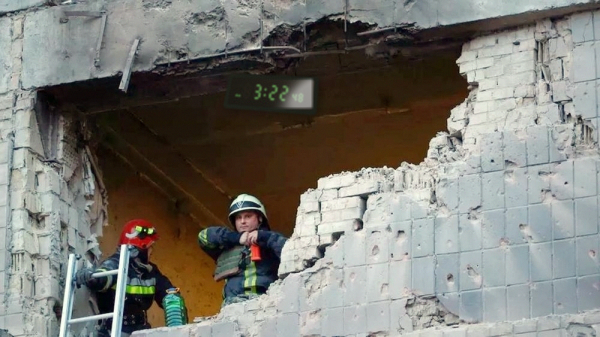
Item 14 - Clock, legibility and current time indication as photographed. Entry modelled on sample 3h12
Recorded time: 3h22
